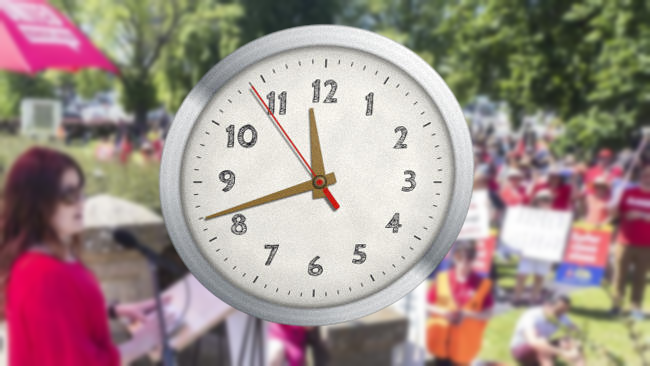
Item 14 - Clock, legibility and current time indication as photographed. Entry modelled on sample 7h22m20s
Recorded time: 11h41m54s
